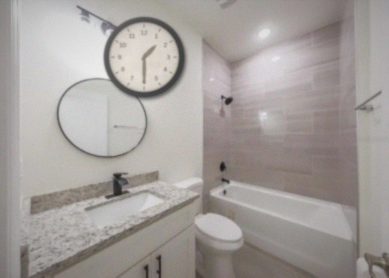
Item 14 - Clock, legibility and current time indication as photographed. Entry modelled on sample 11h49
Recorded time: 1h30
